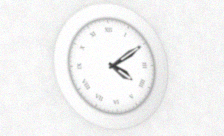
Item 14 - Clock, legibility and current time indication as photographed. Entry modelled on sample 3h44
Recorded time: 4h10
